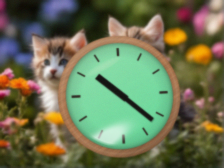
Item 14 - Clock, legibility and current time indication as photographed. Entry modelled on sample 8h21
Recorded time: 10h22
